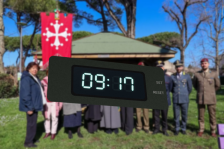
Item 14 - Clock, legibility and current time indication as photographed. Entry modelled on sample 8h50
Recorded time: 9h17
